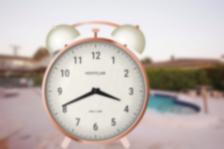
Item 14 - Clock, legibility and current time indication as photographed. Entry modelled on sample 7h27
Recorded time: 3h41
